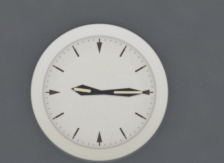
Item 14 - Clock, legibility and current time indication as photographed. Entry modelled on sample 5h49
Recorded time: 9h15
